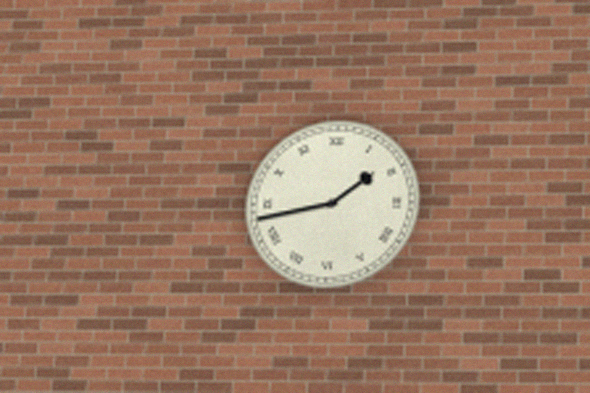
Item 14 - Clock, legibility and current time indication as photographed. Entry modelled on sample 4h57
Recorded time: 1h43
